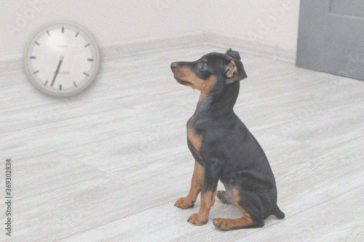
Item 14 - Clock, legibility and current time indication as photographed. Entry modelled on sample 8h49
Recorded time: 6h33
